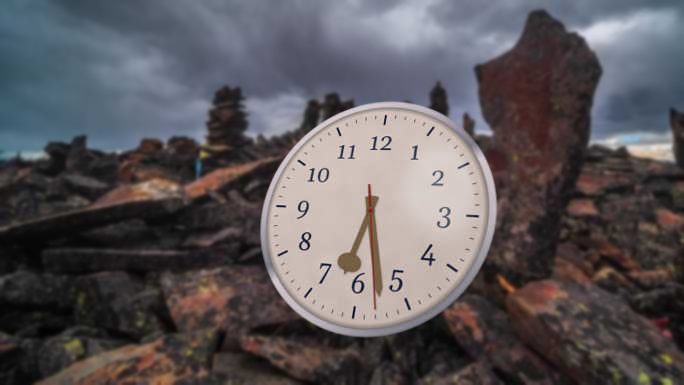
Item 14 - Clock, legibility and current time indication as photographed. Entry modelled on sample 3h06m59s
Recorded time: 6h27m28s
